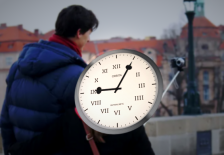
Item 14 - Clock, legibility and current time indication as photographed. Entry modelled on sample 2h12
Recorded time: 9h05
